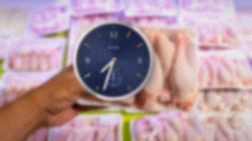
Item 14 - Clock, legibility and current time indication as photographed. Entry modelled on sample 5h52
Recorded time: 7h33
